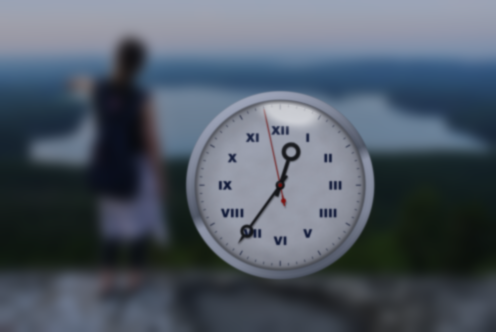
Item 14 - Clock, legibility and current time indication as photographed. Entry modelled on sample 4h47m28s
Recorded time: 12h35m58s
